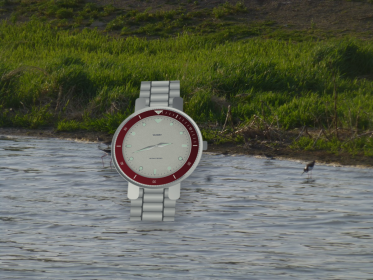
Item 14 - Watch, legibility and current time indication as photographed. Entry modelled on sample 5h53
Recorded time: 2h42
